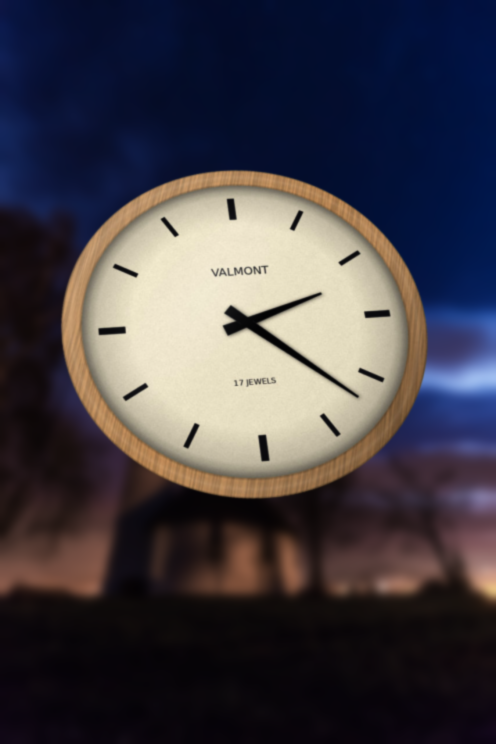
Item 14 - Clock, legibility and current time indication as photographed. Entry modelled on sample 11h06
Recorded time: 2h22
